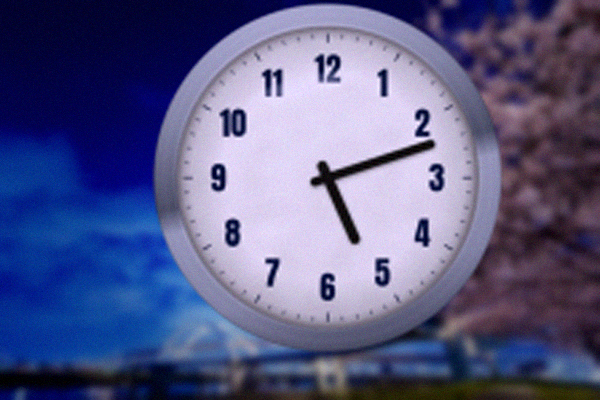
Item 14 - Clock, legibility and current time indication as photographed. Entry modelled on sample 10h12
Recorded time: 5h12
